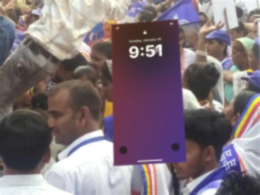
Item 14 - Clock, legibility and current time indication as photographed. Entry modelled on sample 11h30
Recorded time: 9h51
